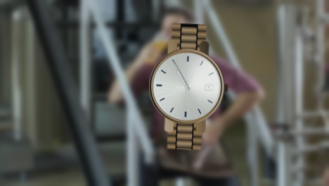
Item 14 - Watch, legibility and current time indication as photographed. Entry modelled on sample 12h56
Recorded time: 10h55
